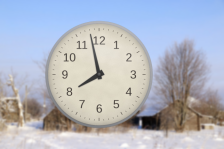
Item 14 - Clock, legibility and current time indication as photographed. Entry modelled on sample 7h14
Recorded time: 7h58
